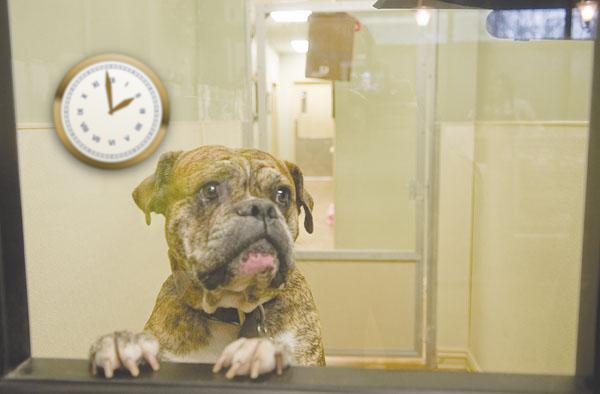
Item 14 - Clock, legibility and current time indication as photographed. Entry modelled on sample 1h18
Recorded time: 1h59
